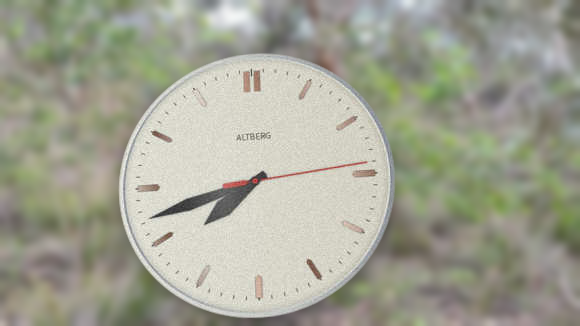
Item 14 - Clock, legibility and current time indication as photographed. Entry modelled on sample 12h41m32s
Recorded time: 7h42m14s
